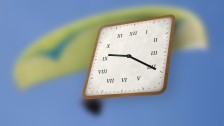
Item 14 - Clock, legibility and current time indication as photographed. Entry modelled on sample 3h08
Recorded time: 9h20
